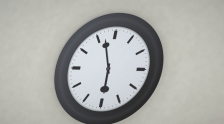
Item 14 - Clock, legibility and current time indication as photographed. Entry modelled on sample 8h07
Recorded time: 5h57
